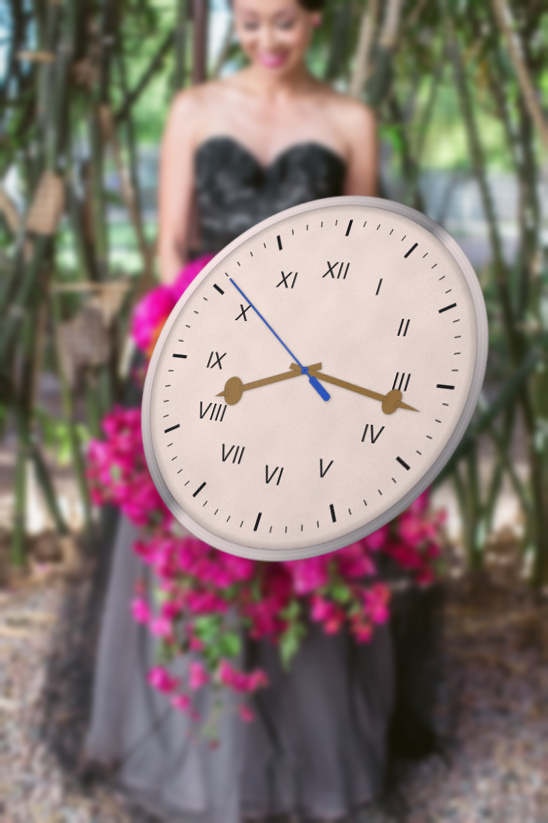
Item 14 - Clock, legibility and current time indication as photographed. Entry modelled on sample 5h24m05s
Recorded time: 8h16m51s
